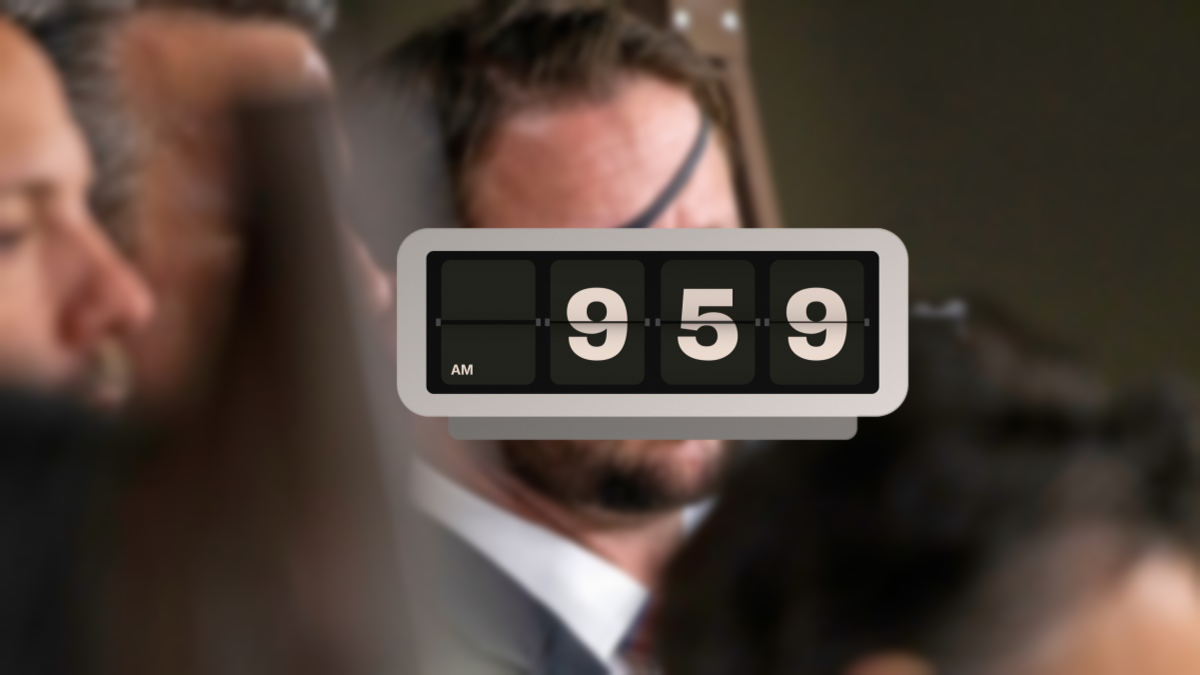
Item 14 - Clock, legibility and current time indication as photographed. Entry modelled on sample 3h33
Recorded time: 9h59
